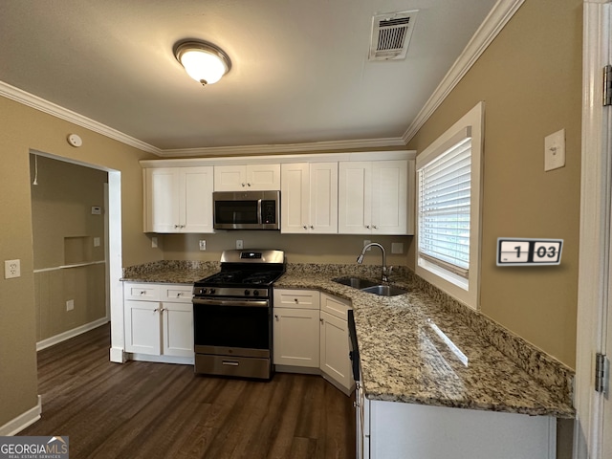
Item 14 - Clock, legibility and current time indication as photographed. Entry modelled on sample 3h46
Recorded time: 1h03
